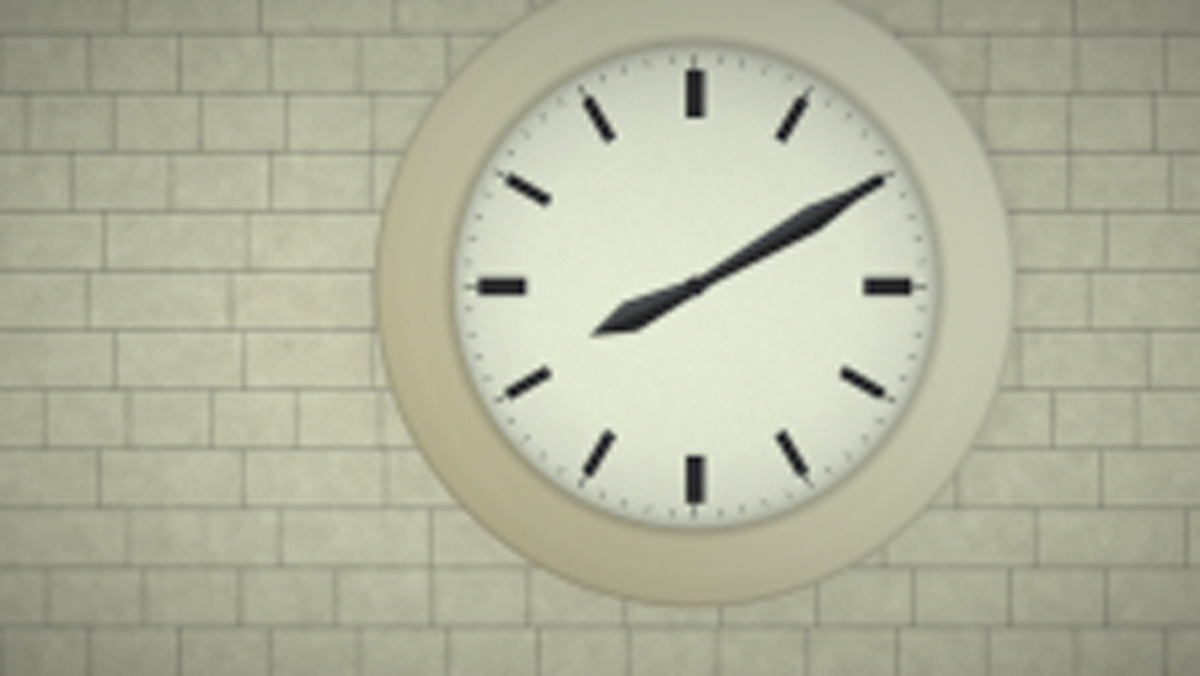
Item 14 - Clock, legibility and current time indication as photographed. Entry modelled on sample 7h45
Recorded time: 8h10
